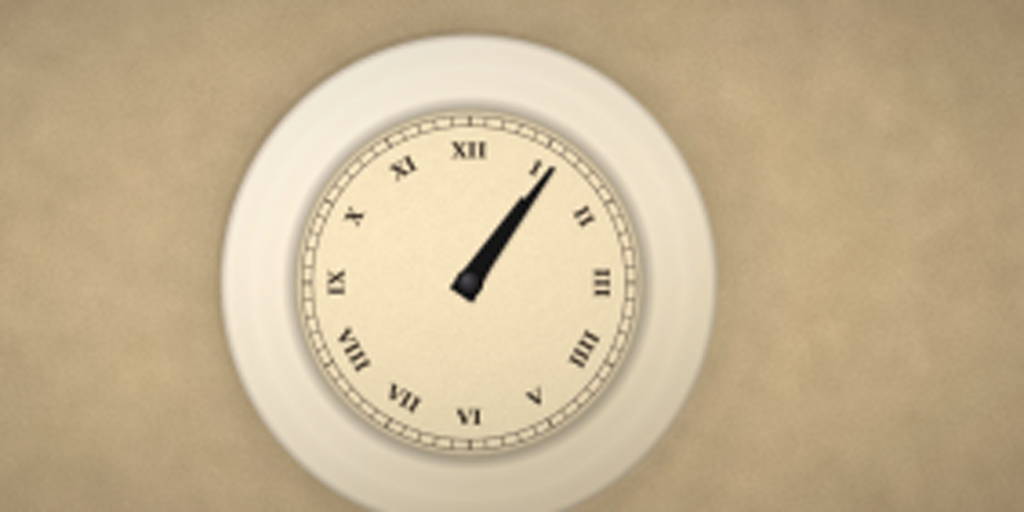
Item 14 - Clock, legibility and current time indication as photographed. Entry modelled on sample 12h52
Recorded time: 1h06
